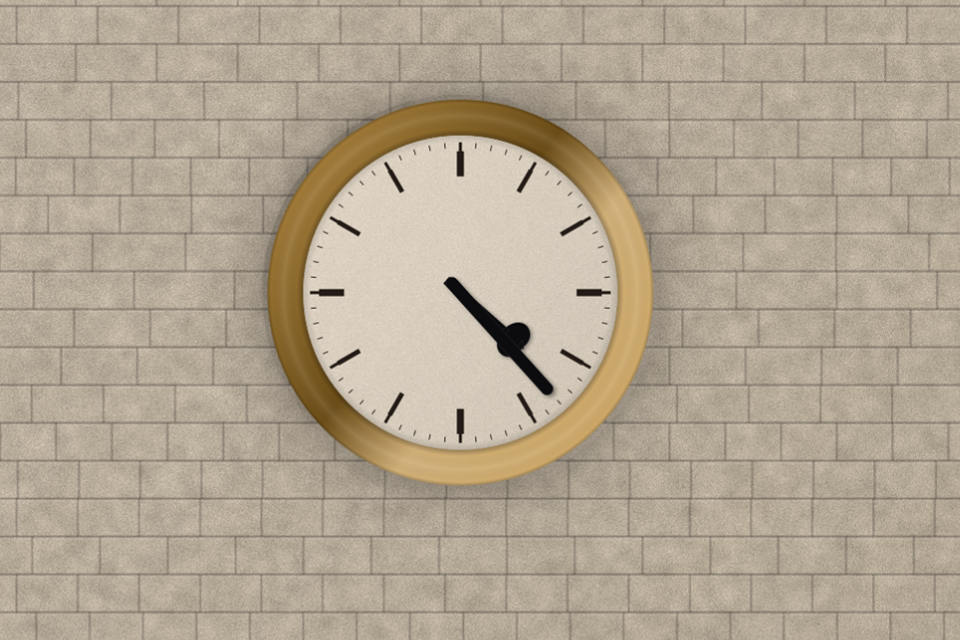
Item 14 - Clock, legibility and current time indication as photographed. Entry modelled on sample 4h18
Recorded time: 4h23
